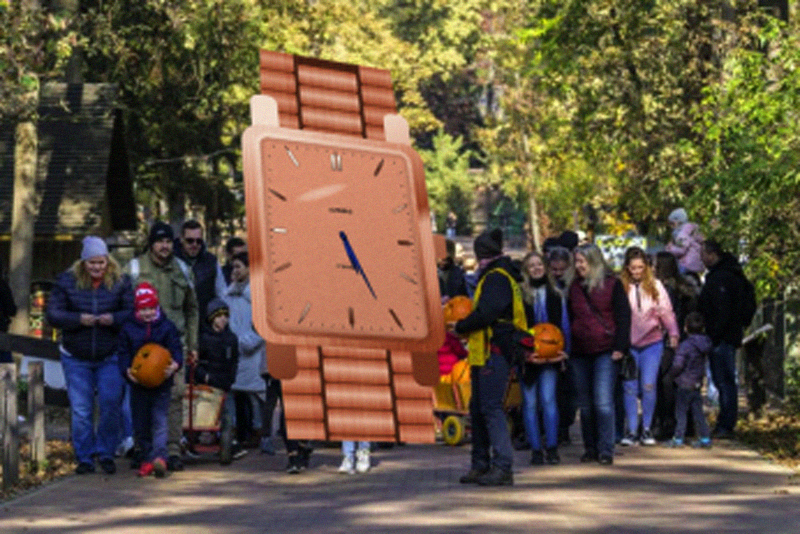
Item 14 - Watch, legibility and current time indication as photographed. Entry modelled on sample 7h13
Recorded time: 5h26
